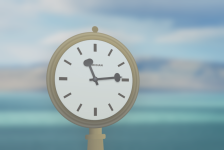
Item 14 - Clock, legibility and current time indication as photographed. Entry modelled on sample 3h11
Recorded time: 11h14
